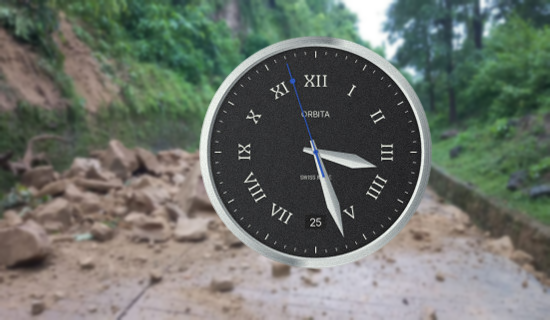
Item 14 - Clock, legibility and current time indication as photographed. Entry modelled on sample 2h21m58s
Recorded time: 3h26m57s
